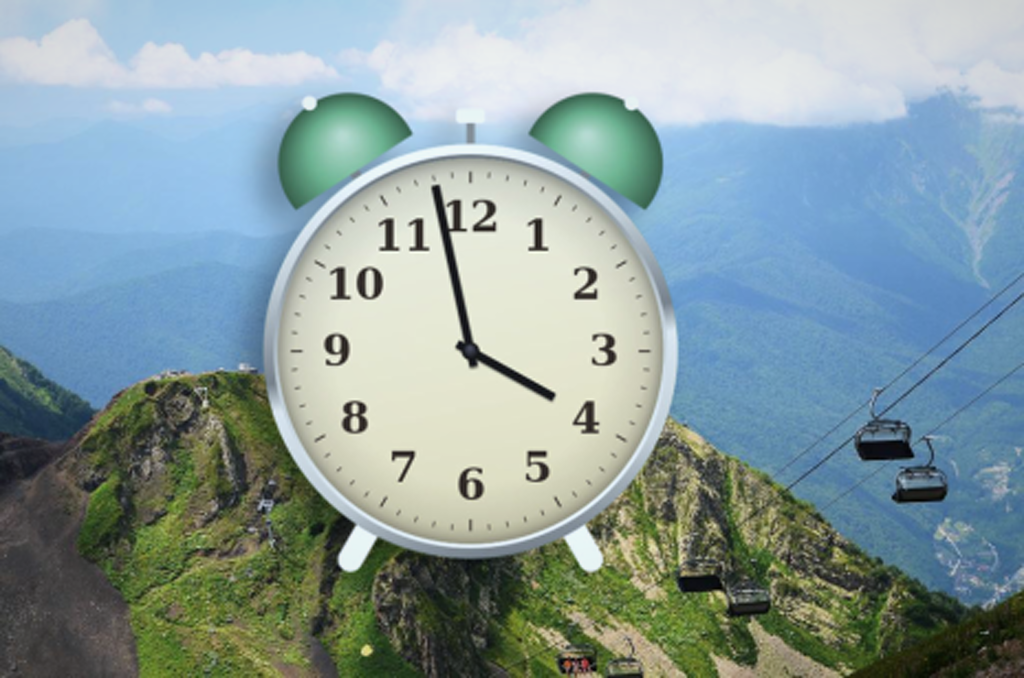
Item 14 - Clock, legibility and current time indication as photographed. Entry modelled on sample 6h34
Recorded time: 3h58
